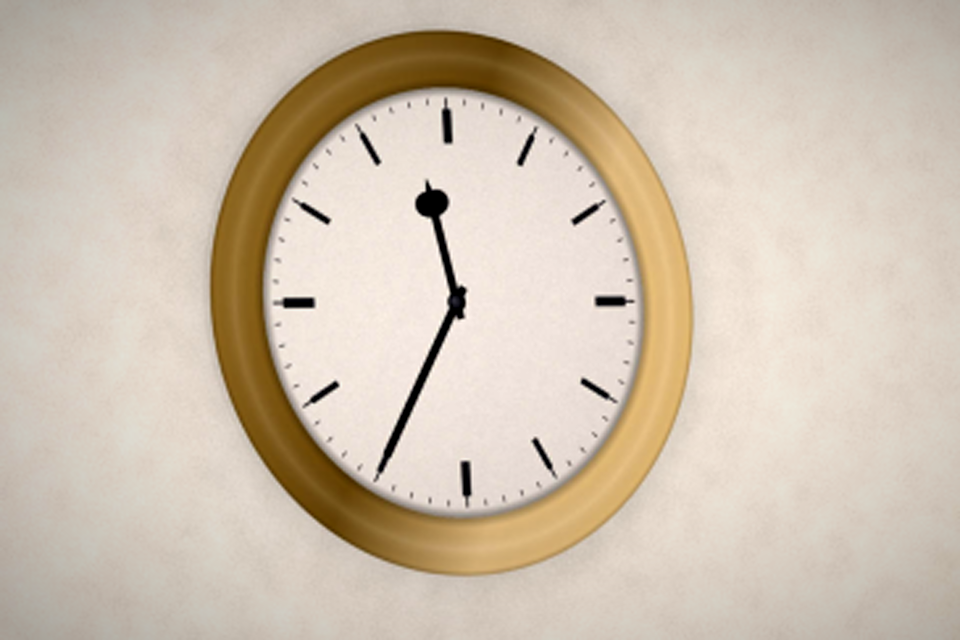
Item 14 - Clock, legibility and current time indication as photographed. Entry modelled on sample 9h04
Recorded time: 11h35
